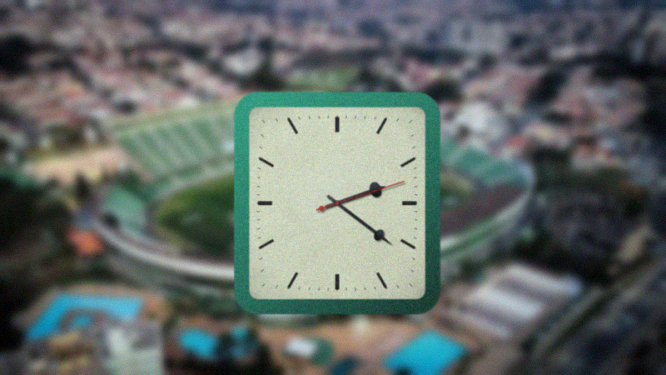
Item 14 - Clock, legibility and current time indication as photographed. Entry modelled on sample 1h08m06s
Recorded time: 2h21m12s
